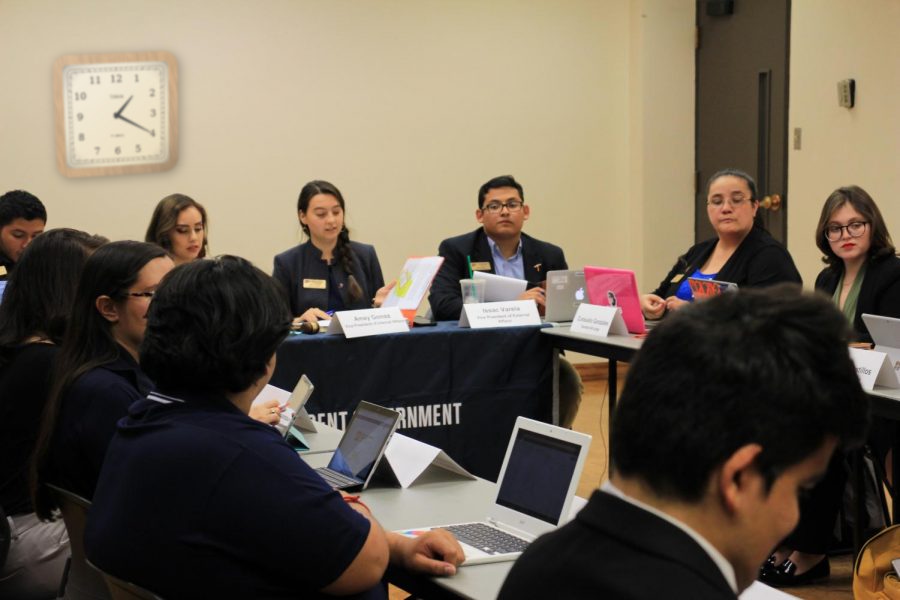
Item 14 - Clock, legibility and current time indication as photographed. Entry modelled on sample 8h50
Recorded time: 1h20
